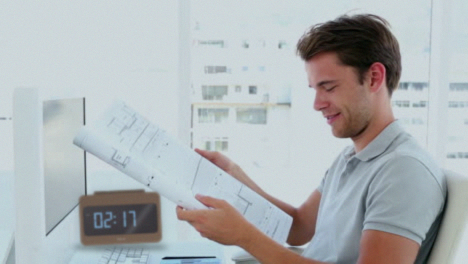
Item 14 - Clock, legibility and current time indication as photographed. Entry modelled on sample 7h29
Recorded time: 2h17
